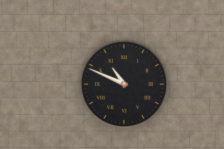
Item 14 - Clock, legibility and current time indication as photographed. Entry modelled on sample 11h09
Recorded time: 10h49
